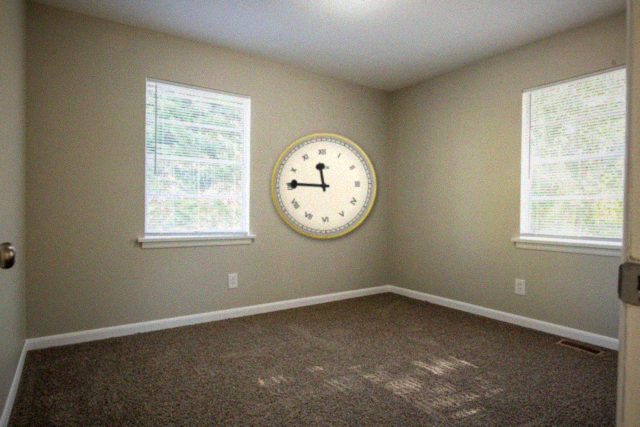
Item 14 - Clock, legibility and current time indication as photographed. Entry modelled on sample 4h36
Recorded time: 11h46
